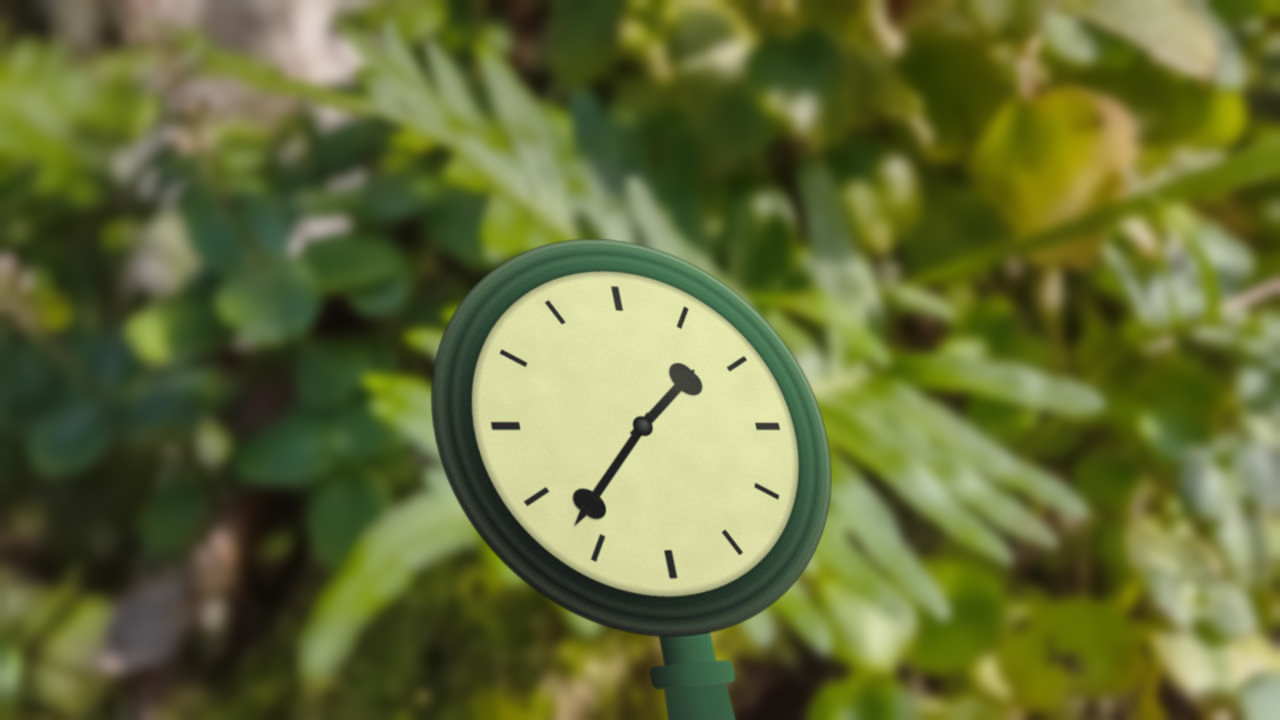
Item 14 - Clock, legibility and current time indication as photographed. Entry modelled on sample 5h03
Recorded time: 1h37
